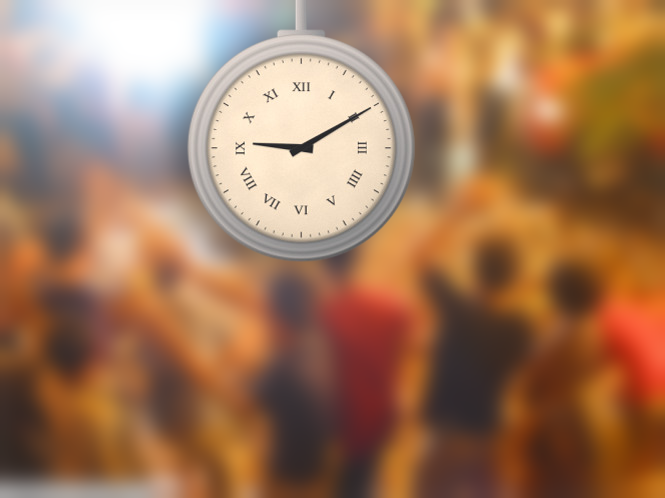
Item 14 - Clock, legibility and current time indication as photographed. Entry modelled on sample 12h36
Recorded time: 9h10
